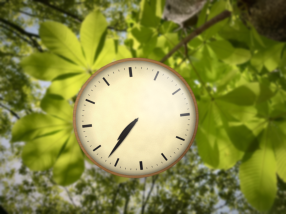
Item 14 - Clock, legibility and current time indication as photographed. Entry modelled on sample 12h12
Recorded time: 7h37
